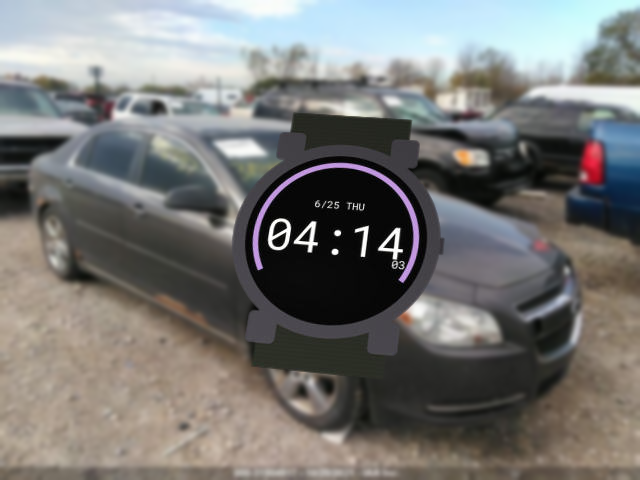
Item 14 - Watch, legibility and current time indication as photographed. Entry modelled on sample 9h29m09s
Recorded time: 4h14m03s
